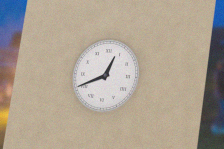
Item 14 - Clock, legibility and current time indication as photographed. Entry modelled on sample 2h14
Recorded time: 12h41
